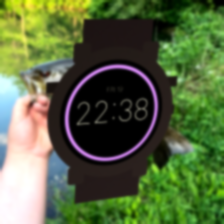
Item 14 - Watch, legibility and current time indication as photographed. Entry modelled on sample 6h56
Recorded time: 22h38
